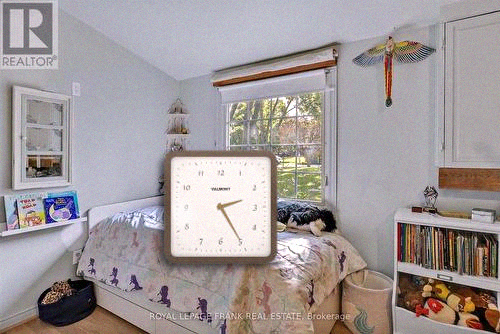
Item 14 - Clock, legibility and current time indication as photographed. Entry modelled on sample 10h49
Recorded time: 2h25
